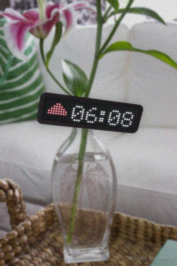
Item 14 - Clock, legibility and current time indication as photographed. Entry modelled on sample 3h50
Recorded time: 6h08
